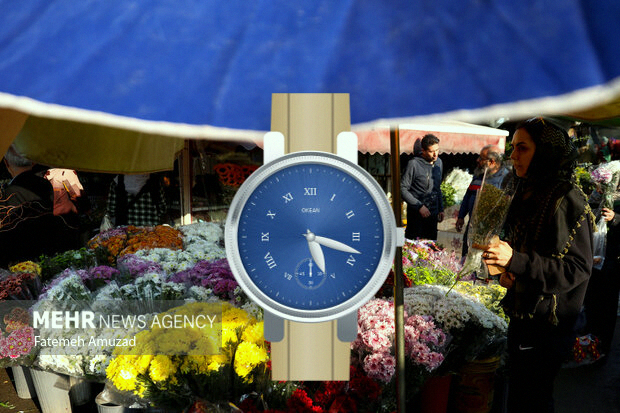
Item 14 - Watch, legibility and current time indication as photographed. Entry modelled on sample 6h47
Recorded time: 5h18
